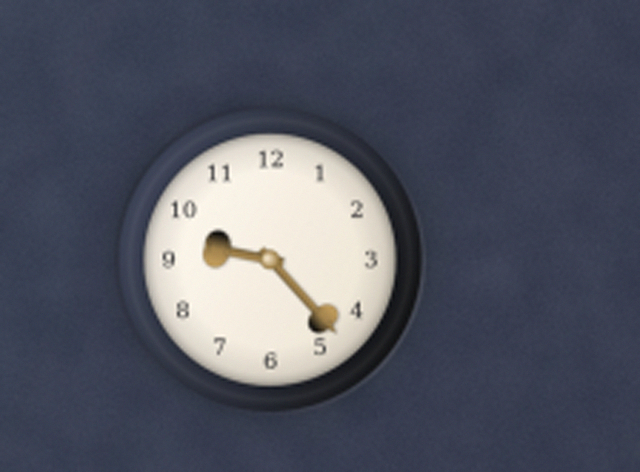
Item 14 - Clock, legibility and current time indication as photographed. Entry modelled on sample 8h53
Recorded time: 9h23
